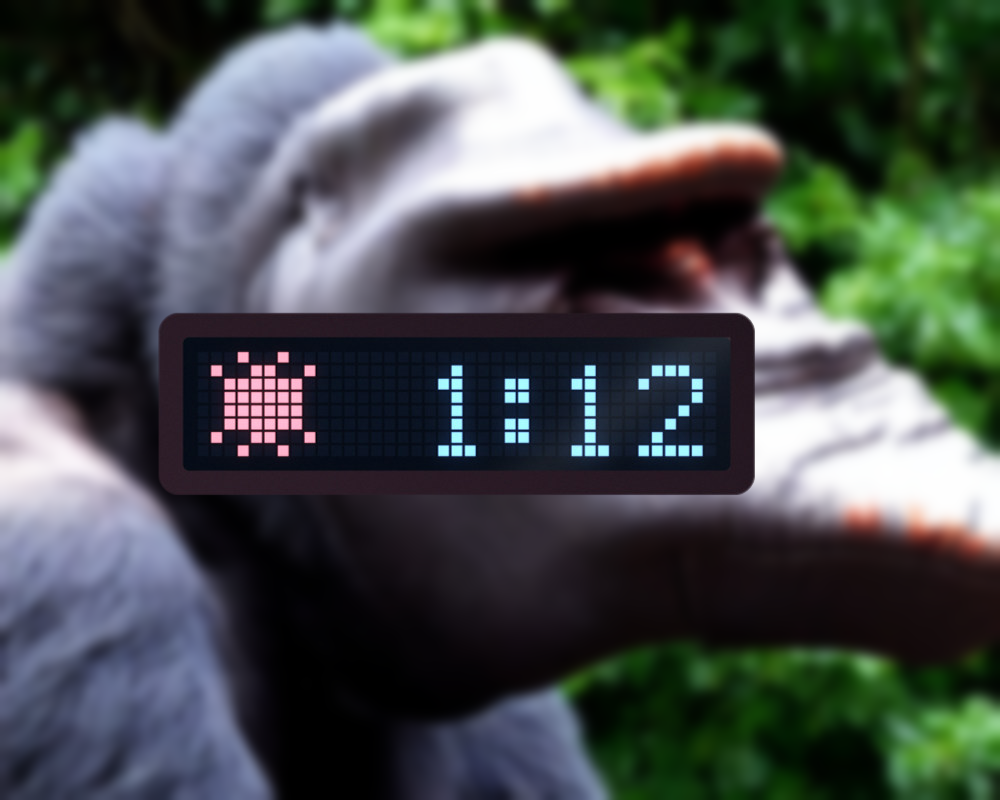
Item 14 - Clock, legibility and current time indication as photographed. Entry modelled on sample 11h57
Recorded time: 1h12
